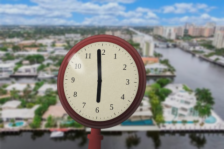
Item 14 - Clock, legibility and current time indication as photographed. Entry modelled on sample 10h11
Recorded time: 5h59
